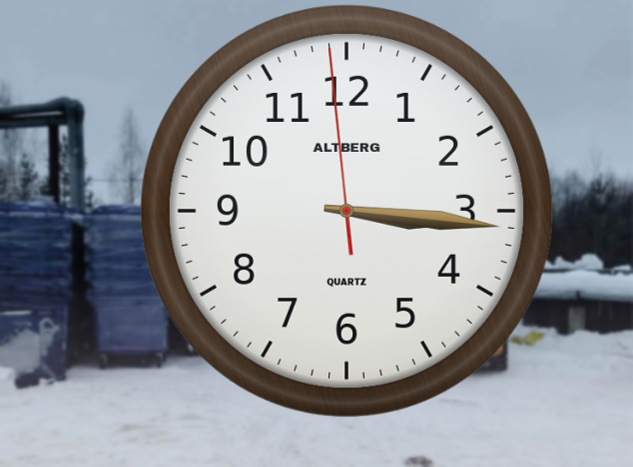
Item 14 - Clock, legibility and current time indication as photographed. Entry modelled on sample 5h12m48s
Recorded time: 3h15m59s
